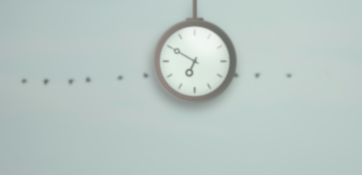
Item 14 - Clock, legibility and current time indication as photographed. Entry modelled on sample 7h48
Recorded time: 6h50
